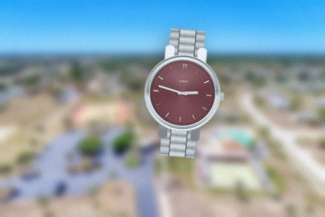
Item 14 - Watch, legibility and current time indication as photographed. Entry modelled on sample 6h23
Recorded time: 2h47
